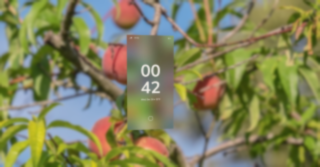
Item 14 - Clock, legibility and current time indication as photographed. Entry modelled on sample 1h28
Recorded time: 0h42
